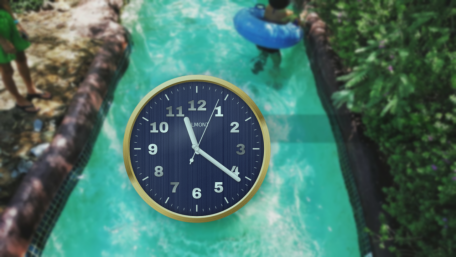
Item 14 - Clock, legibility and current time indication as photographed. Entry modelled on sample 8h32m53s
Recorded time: 11h21m04s
